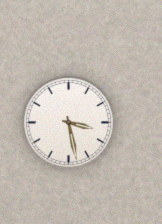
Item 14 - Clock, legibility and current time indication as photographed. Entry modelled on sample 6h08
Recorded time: 3h28
